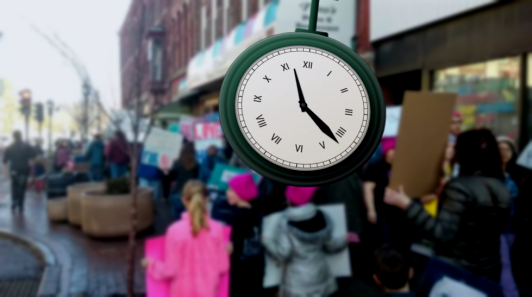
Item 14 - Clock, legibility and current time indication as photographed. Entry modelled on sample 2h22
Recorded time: 11h22
